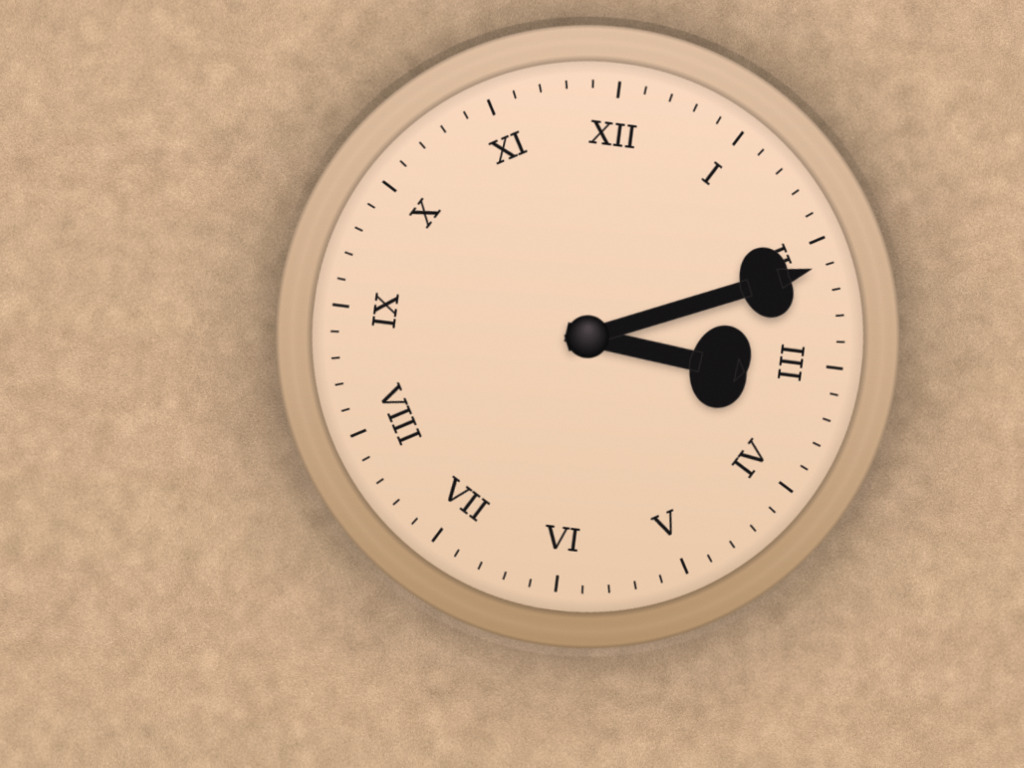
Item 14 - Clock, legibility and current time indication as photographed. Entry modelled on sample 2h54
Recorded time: 3h11
